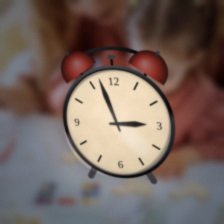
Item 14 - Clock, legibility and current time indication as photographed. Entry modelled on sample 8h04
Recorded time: 2h57
